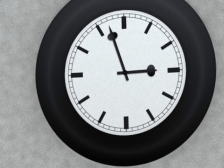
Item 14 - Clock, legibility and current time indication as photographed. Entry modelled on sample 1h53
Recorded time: 2h57
